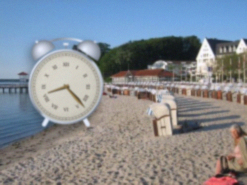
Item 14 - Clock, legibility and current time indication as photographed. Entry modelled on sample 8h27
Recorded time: 8h23
